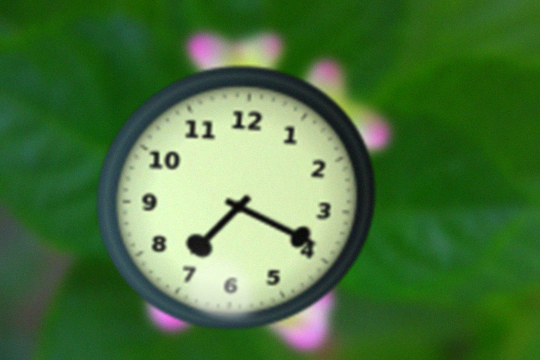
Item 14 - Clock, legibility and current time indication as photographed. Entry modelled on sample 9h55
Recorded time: 7h19
